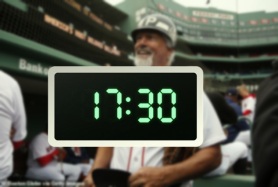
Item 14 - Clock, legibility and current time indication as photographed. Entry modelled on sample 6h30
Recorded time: 17h30
